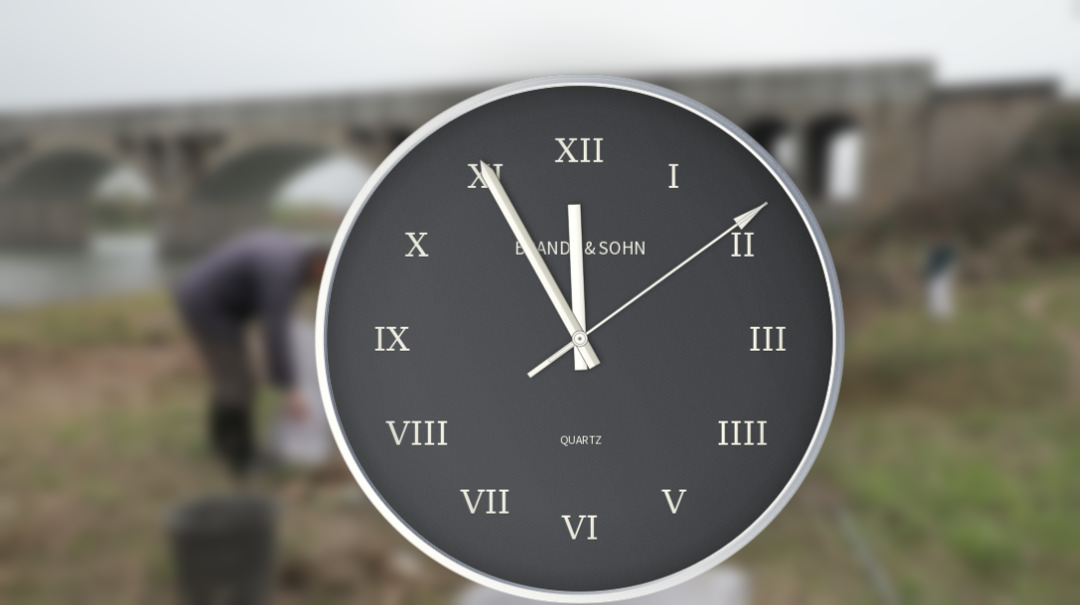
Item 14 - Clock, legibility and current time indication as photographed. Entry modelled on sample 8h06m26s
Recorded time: 11h55m09s
